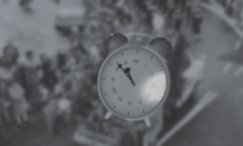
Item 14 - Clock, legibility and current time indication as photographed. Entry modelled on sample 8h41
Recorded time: 10h52
